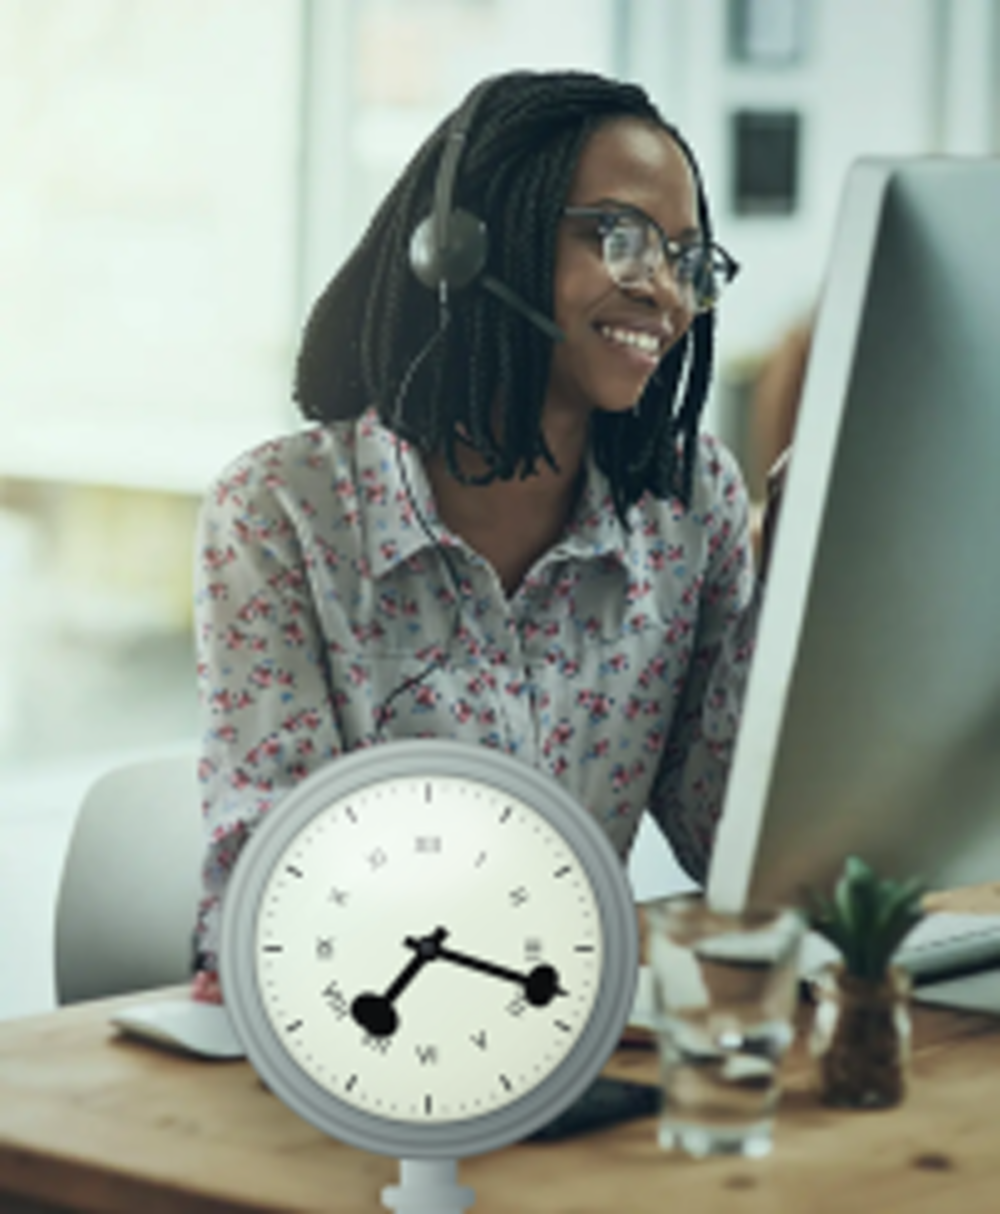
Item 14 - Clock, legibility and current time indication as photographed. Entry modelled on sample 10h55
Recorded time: 7h18
